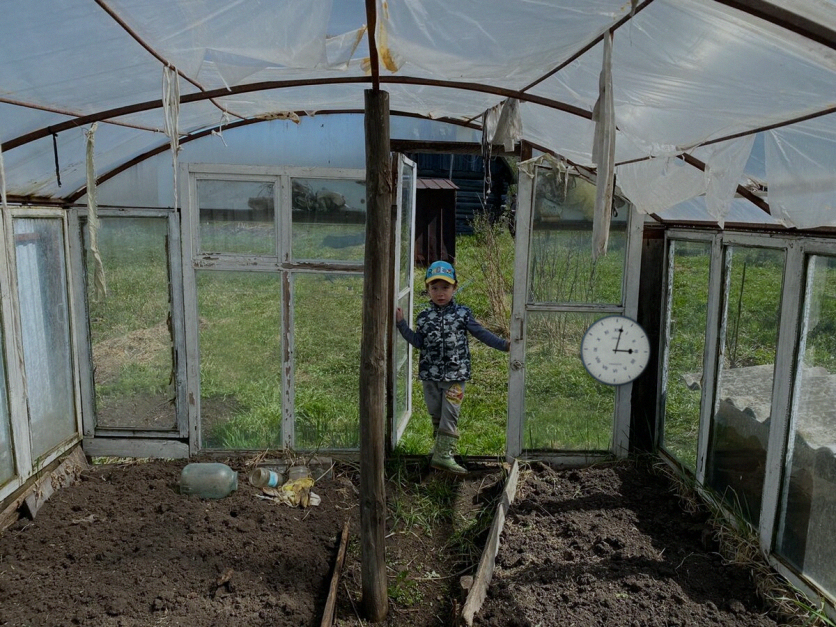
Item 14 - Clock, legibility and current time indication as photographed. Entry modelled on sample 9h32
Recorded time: 3h02
